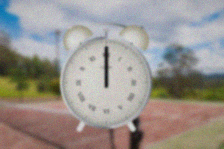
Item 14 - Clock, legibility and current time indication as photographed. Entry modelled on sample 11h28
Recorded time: 12h00
